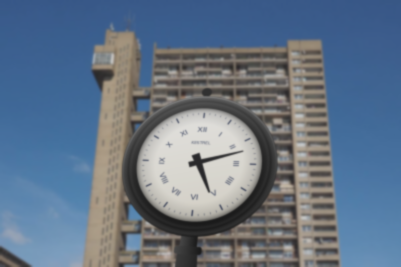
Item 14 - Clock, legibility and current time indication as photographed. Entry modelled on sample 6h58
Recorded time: 5h12
